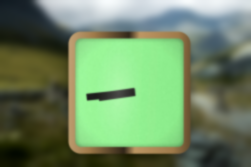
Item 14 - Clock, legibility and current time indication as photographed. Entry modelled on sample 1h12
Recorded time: 8h44
